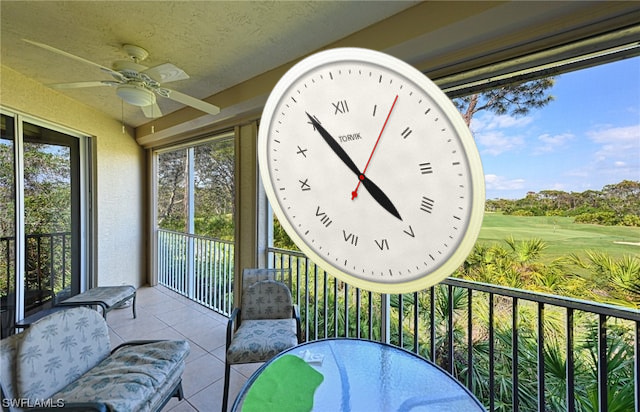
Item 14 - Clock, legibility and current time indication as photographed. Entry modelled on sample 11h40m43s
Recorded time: 4h55m07s
